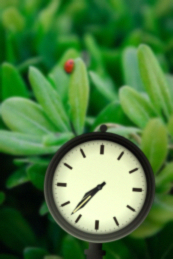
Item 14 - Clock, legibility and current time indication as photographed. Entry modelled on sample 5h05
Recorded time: 7h37
